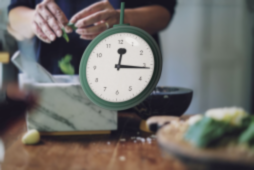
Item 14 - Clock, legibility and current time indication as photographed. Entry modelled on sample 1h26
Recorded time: 12h16
